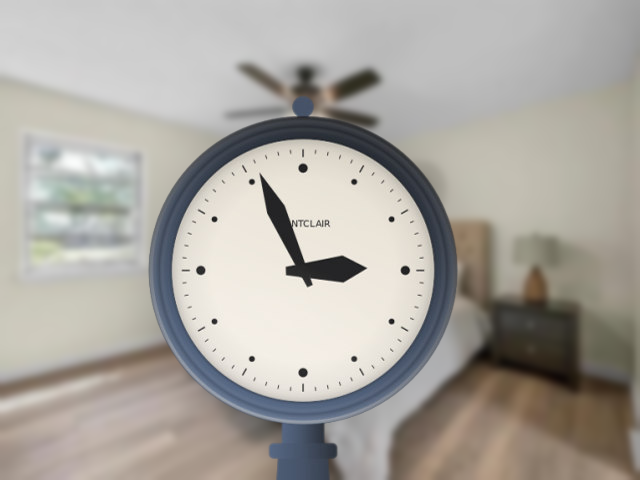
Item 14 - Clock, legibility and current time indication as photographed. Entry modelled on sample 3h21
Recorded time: 2h56
